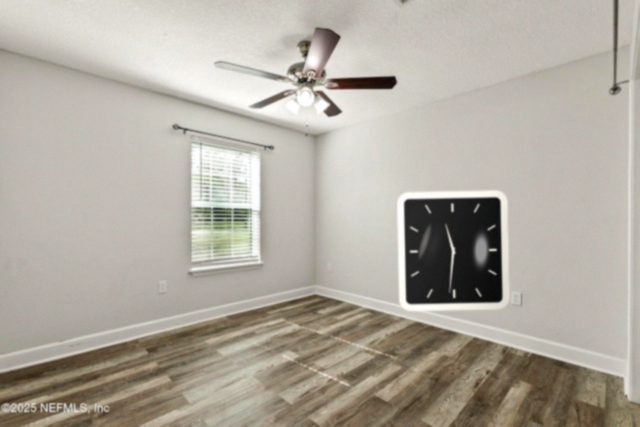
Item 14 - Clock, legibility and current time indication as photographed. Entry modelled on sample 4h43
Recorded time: 11h31
